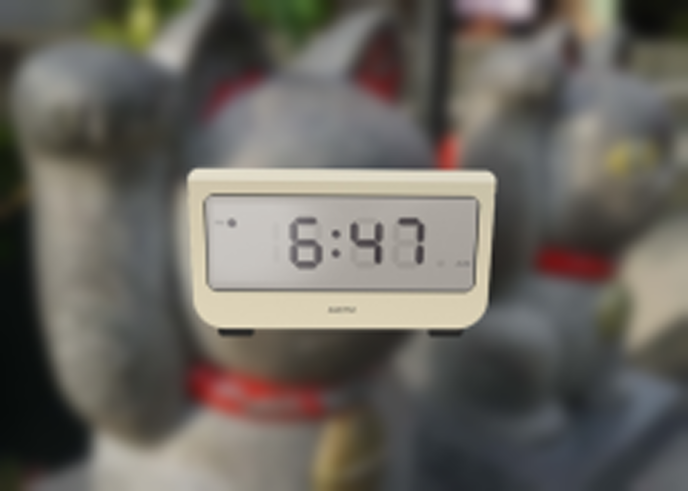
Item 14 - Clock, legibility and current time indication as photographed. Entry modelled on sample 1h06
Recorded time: 6h47
